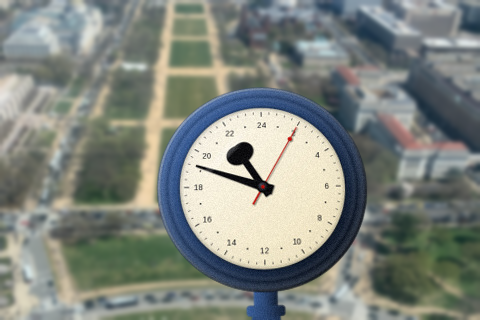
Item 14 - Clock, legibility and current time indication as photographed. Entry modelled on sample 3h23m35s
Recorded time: 21h48m05s
